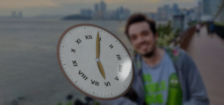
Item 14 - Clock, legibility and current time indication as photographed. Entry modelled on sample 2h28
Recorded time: 6h04
